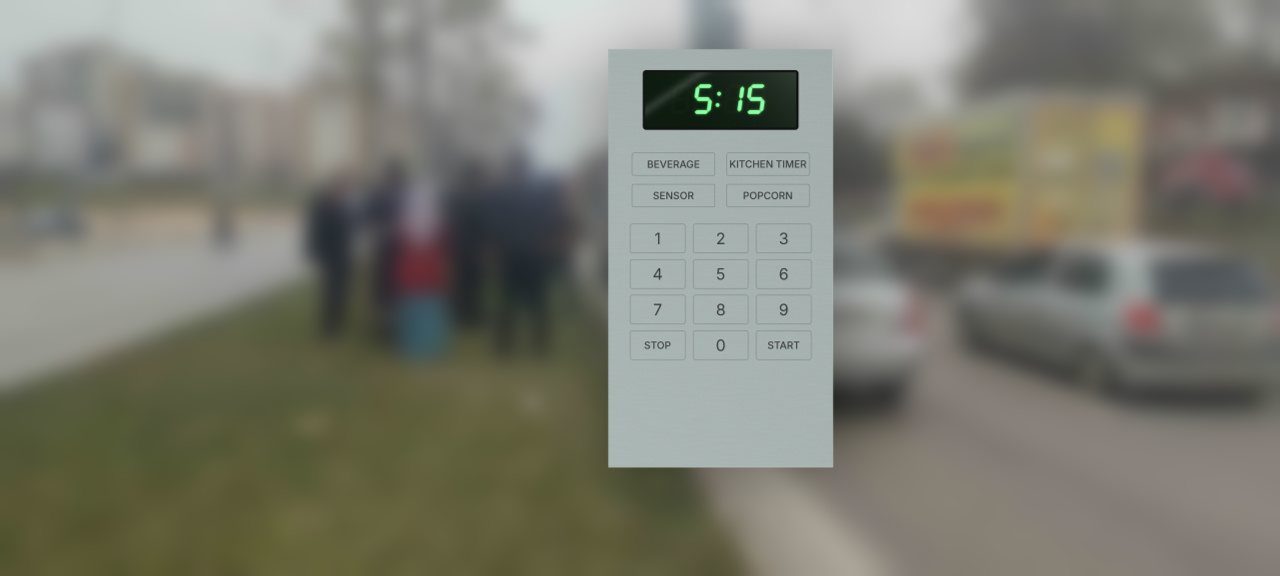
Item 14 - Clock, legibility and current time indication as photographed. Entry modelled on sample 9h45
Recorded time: 5h15
